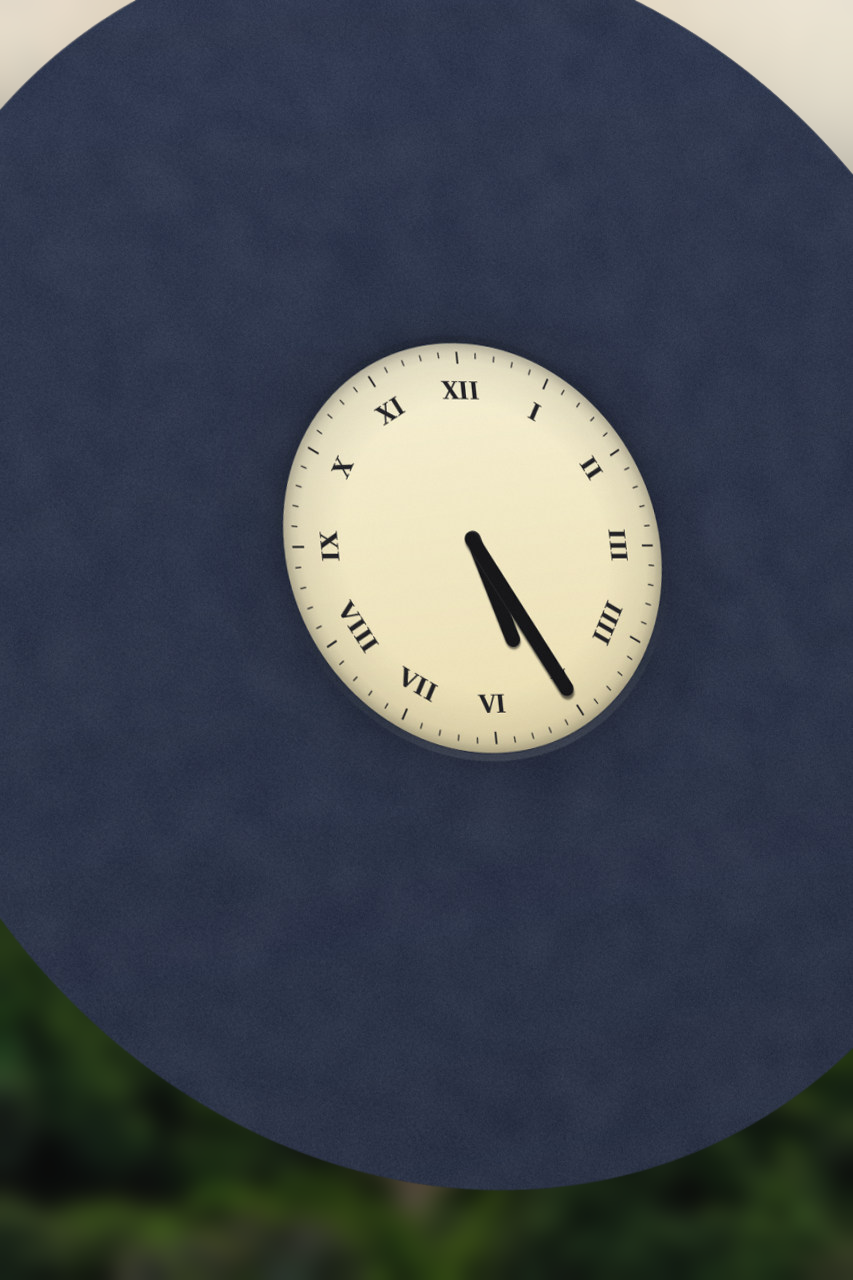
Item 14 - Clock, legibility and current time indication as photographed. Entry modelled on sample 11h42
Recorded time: 5h25
